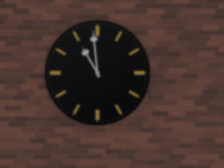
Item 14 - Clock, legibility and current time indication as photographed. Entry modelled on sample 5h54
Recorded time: 10h59
